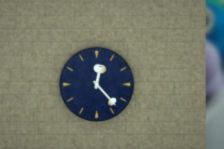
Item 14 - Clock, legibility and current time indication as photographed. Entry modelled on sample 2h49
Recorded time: 12h23
